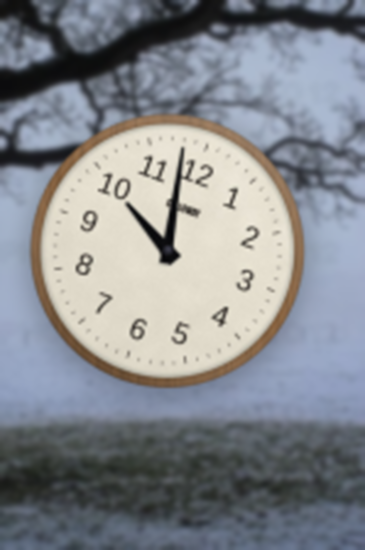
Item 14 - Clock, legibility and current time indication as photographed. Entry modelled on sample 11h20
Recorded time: 9h58
